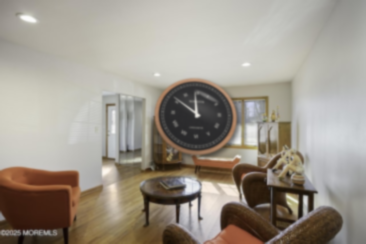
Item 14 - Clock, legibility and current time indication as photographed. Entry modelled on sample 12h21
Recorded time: 11h51
